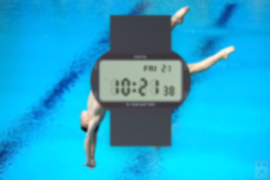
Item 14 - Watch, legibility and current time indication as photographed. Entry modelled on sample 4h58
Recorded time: 10h21
